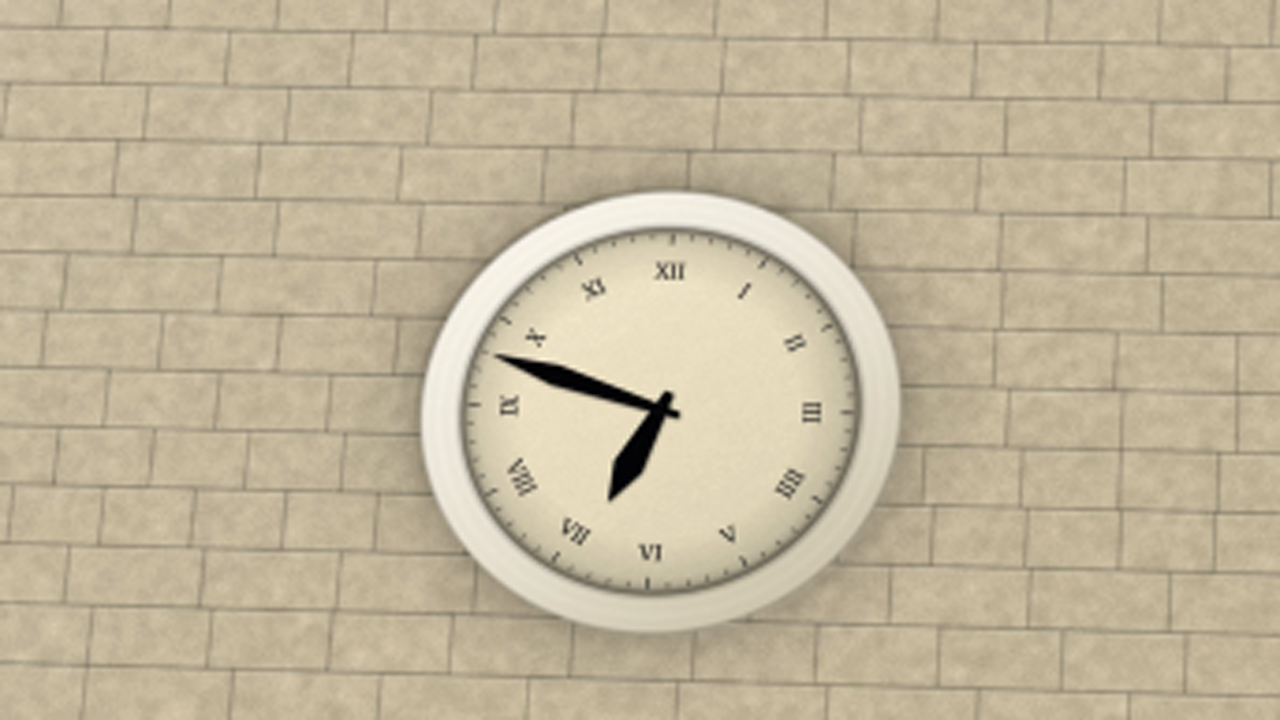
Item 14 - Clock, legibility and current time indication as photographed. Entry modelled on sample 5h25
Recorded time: 6h48
